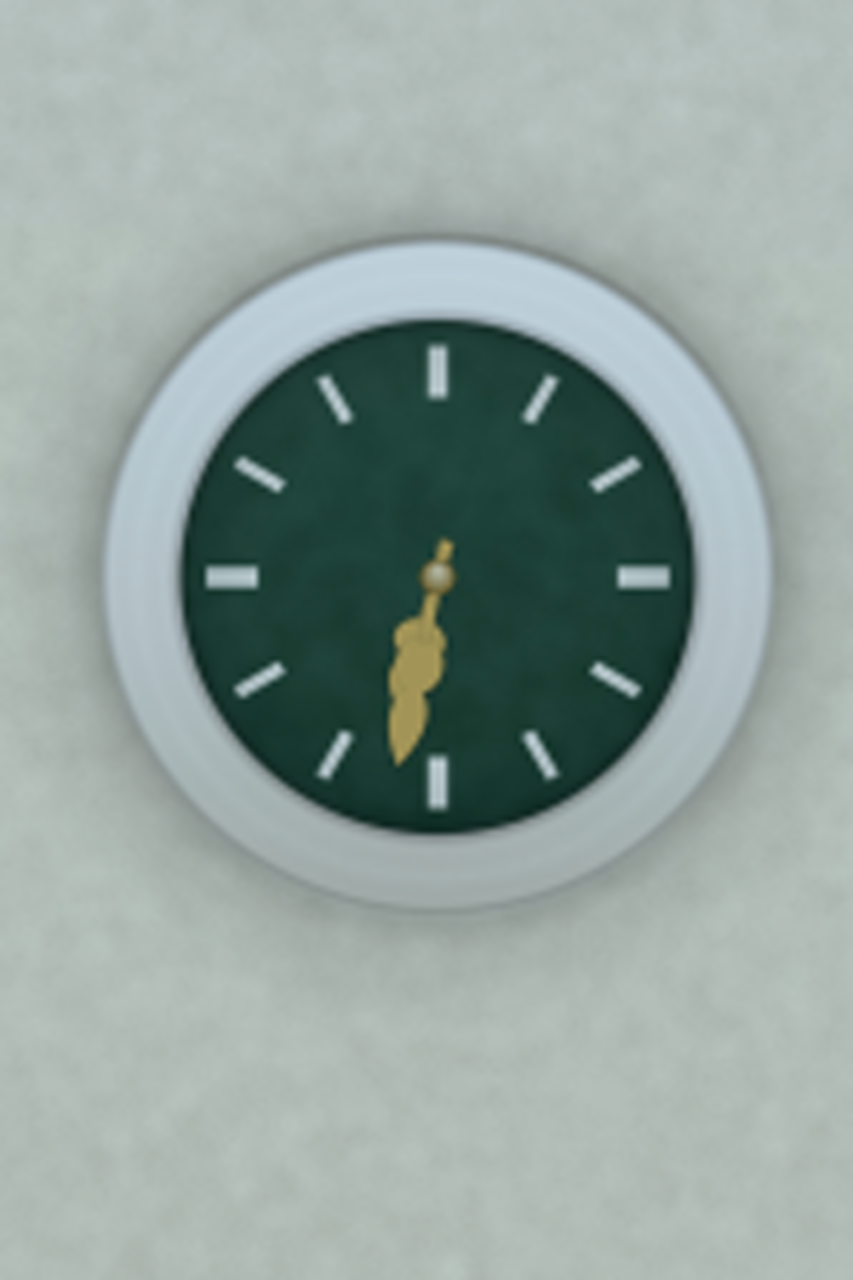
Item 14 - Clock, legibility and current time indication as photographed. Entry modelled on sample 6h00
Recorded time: 6h32
